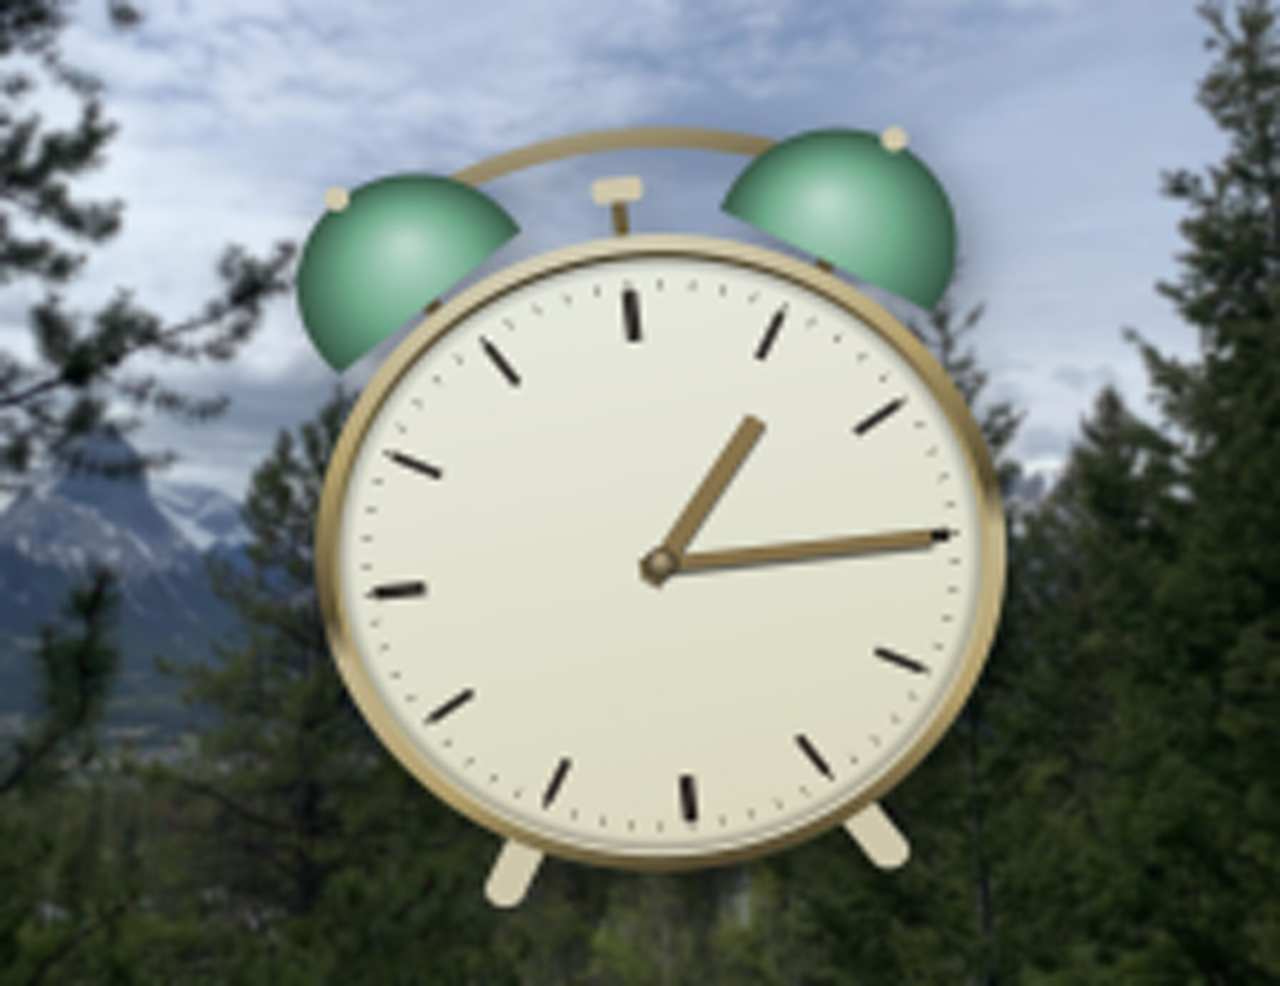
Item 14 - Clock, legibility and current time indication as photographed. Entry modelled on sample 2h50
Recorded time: 1h15
